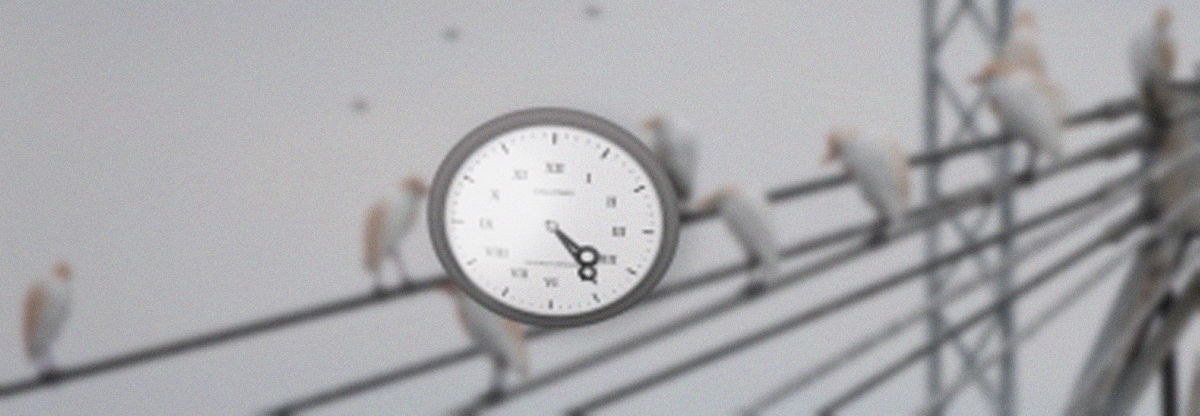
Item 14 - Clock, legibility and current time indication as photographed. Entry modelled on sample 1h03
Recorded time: 4h24
